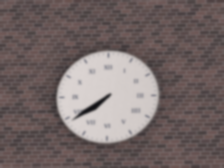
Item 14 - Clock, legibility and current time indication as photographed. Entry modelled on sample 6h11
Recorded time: 7h39
